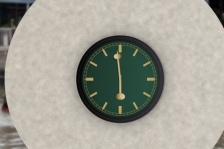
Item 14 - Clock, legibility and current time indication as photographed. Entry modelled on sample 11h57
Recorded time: 5h59
